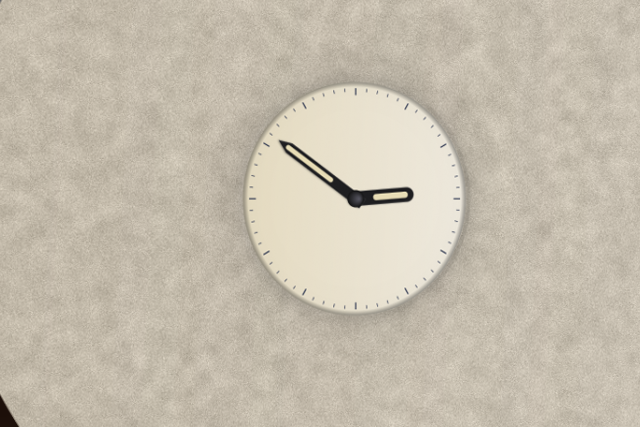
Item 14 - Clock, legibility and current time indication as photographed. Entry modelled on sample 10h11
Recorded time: 2h51
